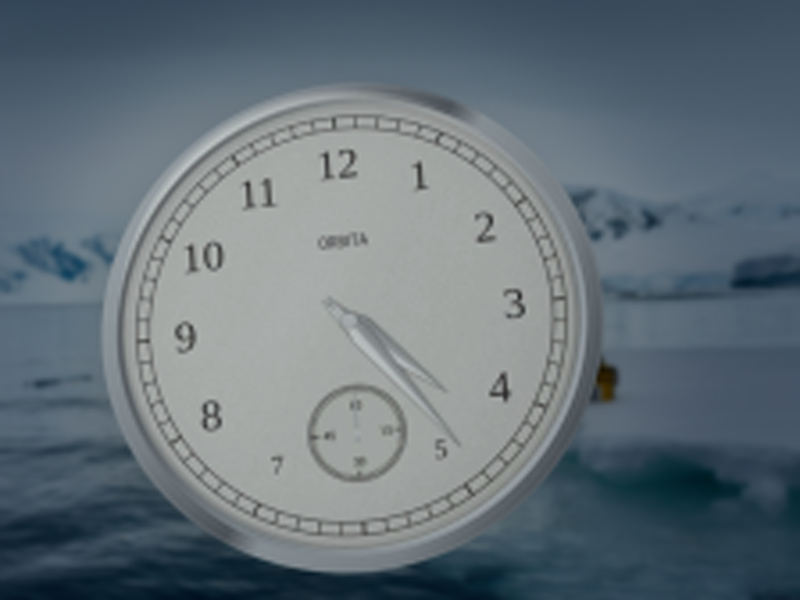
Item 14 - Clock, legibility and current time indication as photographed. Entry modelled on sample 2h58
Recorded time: 4h24
